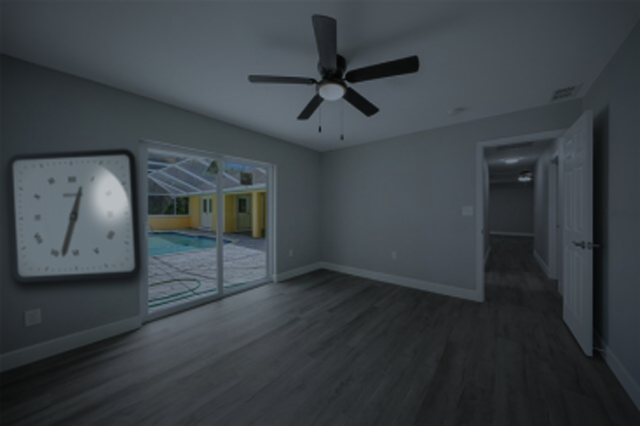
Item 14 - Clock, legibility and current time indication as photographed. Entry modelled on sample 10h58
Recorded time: 12h33
